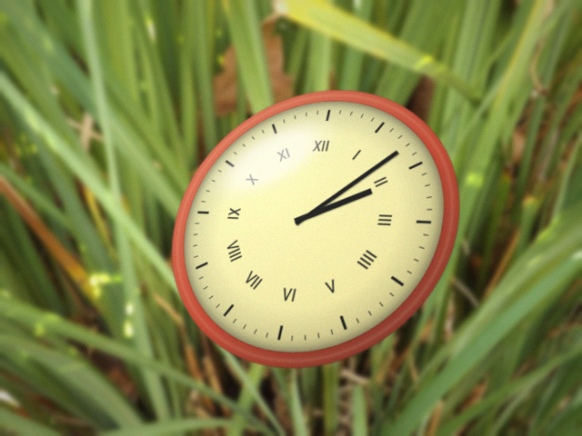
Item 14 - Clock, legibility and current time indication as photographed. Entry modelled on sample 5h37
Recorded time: 2h08
